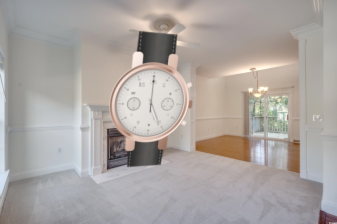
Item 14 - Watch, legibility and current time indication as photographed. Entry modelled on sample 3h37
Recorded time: 5h26
